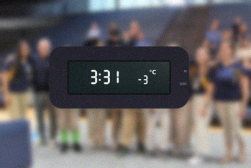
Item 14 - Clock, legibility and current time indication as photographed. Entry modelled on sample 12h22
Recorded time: 3h31
